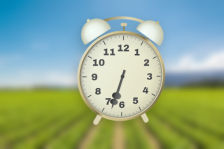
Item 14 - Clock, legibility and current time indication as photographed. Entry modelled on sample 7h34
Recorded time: 6h33
